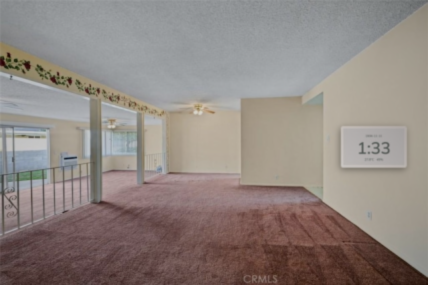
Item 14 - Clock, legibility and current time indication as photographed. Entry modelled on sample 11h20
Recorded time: 1h33
